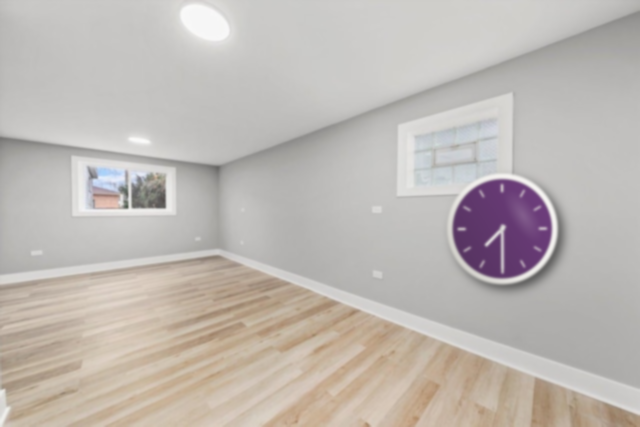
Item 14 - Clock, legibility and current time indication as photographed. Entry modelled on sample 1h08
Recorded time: 7h30
